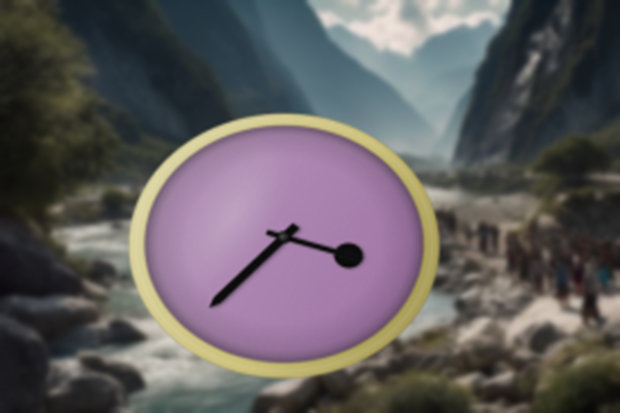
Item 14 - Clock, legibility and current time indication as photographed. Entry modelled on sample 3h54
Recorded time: 3h37
